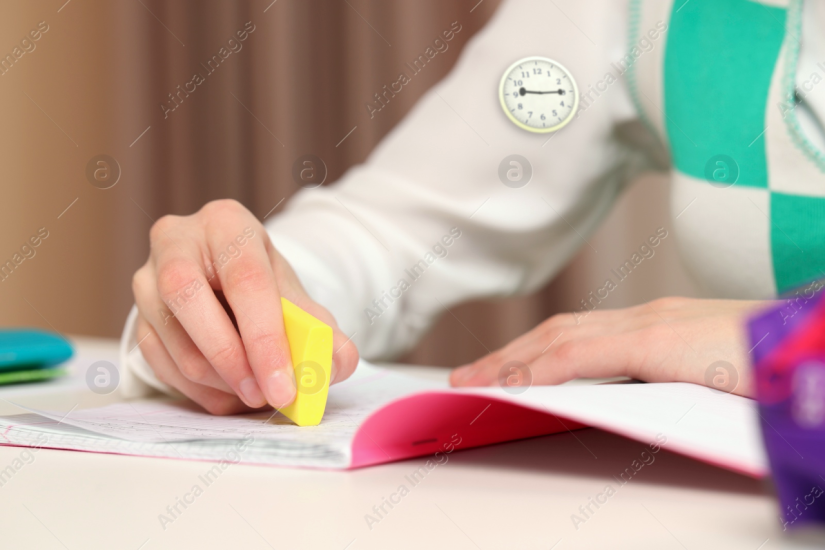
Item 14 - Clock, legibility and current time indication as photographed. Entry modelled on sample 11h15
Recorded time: 9h15
